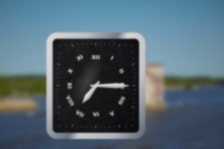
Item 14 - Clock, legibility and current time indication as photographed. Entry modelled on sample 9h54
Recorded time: 7h15
